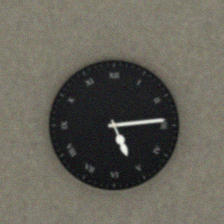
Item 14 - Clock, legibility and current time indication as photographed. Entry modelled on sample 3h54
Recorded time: 5h14
